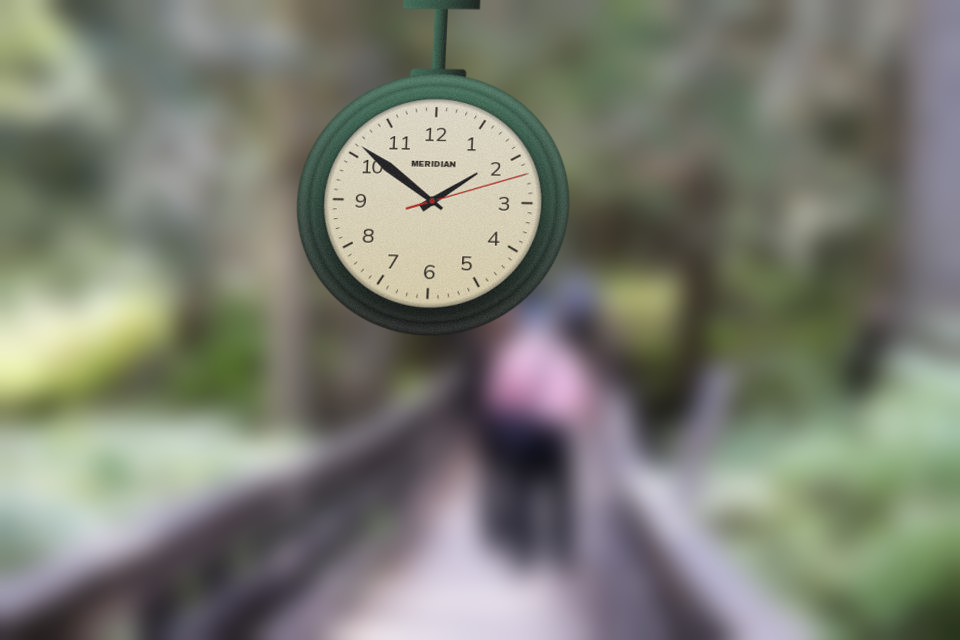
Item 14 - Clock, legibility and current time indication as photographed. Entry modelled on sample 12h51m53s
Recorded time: 1h51m12s
